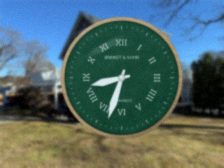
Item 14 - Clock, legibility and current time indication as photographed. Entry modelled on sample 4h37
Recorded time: 8h33
